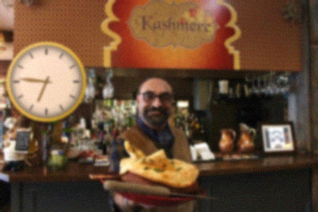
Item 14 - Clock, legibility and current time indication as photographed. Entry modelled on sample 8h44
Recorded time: 6h46
